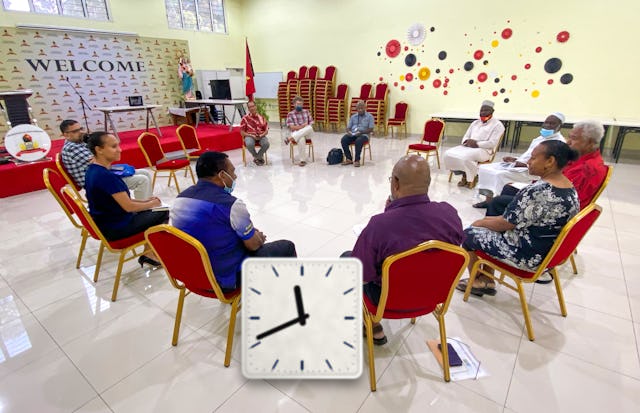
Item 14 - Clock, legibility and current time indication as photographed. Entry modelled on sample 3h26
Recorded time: 11h41
